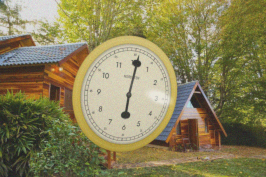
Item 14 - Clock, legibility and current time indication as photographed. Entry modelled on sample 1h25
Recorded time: 6h01
